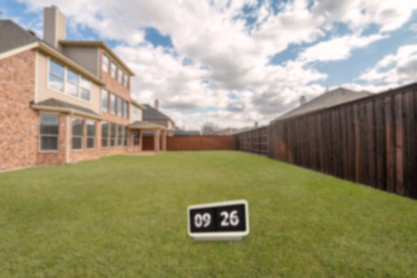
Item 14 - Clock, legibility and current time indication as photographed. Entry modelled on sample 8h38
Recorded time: 9h26
